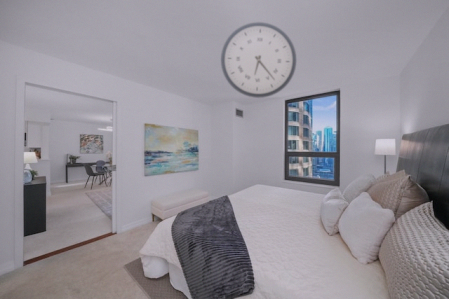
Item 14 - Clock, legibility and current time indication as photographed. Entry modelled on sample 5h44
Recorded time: 6h23
